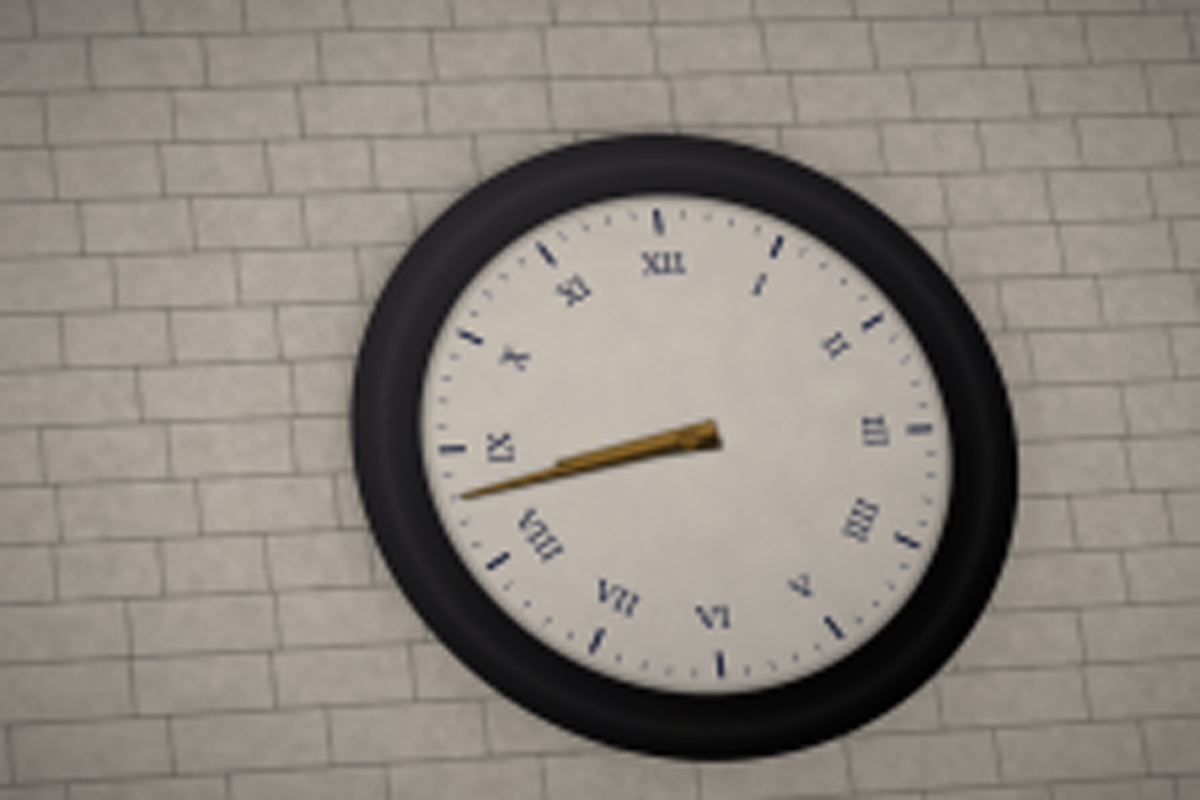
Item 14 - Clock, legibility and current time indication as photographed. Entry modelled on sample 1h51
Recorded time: 8h43
